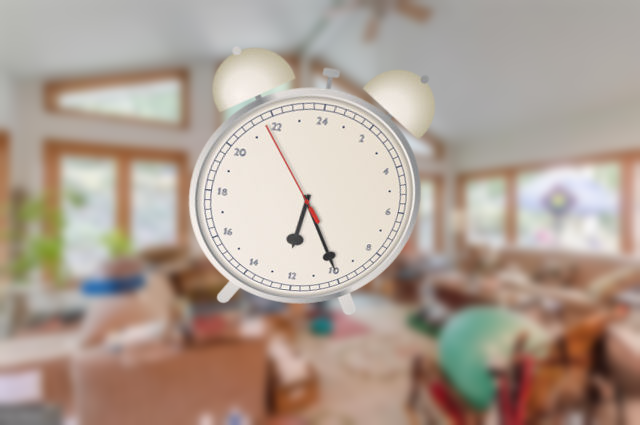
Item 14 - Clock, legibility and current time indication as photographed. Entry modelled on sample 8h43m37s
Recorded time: 12h24m54s
